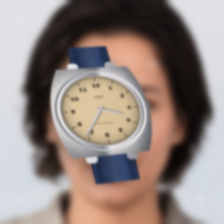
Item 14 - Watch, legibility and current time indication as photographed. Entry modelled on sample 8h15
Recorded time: 3h36
